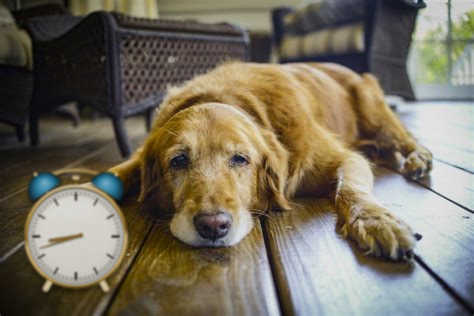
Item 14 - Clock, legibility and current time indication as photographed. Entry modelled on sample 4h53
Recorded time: 8h42
